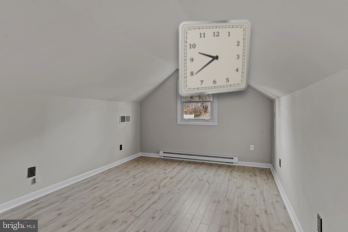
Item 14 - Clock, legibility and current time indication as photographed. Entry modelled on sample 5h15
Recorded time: 9h39
